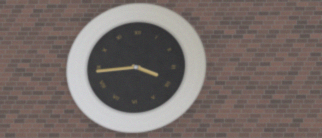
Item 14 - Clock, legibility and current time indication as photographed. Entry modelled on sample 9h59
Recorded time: 3h44
